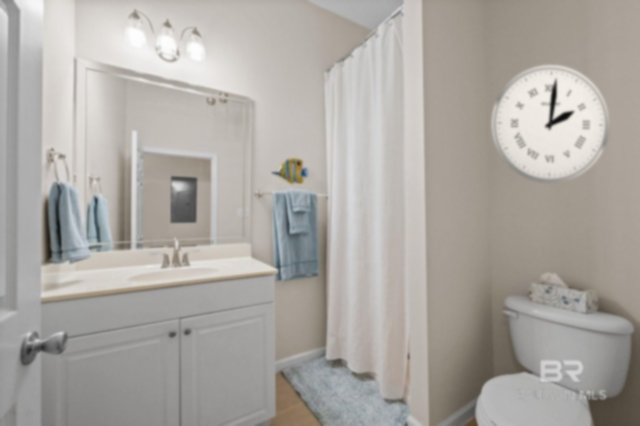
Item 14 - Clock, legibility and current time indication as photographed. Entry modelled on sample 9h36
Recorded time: 2h01
